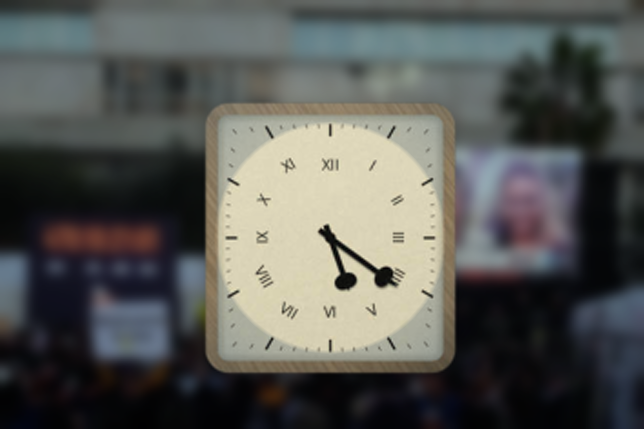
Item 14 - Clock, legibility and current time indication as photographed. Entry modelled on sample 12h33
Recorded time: 5h21
